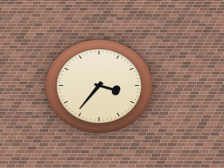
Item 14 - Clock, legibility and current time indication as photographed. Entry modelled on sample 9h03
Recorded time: 3h36
